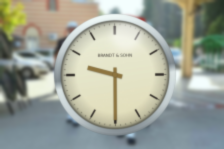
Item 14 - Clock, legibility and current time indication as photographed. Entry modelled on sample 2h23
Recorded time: 9h30
